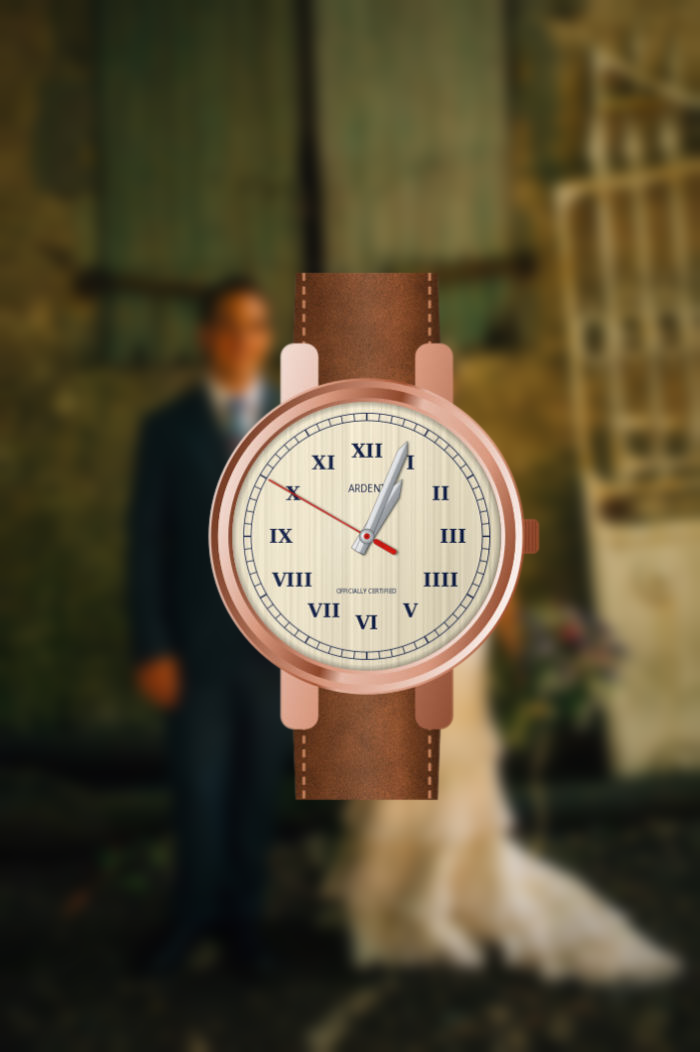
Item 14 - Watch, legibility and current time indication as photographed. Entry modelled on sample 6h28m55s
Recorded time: 1h03m50s
